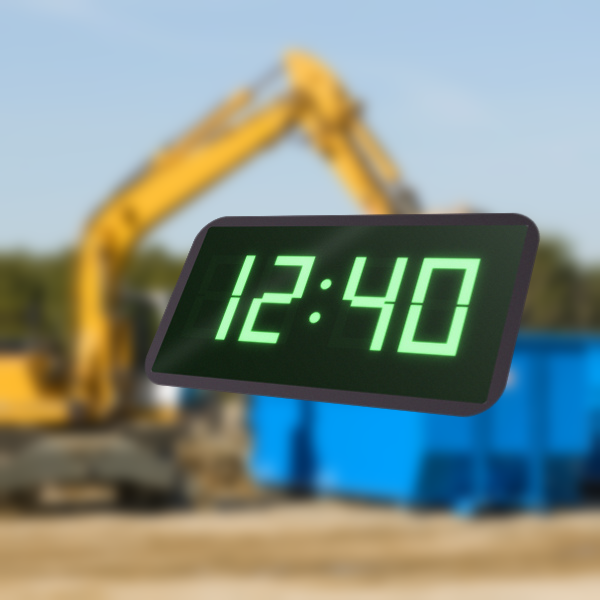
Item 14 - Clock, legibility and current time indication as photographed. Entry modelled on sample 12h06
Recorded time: 12h40
